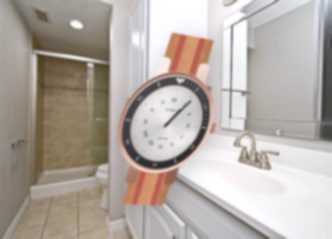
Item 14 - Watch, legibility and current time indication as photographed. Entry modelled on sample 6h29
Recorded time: 1h06
